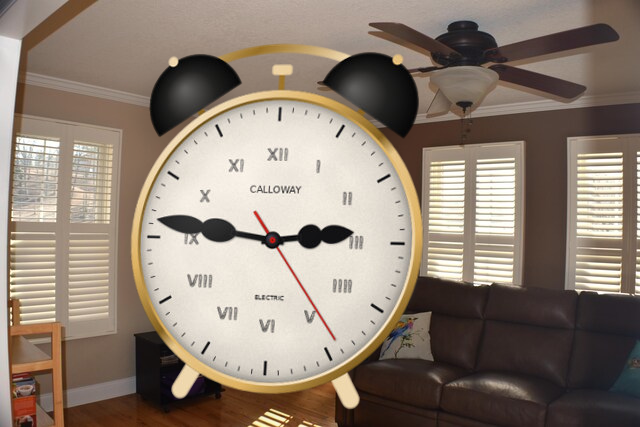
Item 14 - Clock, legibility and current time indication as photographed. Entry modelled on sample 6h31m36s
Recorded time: 2h46m24s
